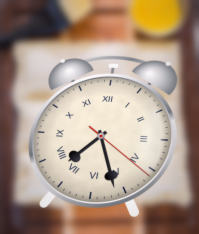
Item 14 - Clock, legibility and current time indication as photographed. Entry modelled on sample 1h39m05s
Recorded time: 7h26m21s
